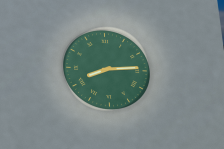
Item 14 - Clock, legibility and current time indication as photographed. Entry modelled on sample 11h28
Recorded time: 8h14
